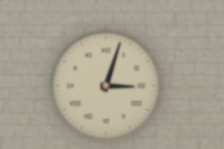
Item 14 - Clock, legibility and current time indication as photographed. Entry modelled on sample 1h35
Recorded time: 3h03
